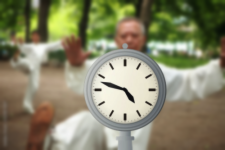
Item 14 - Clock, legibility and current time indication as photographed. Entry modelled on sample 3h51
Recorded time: 4h48
